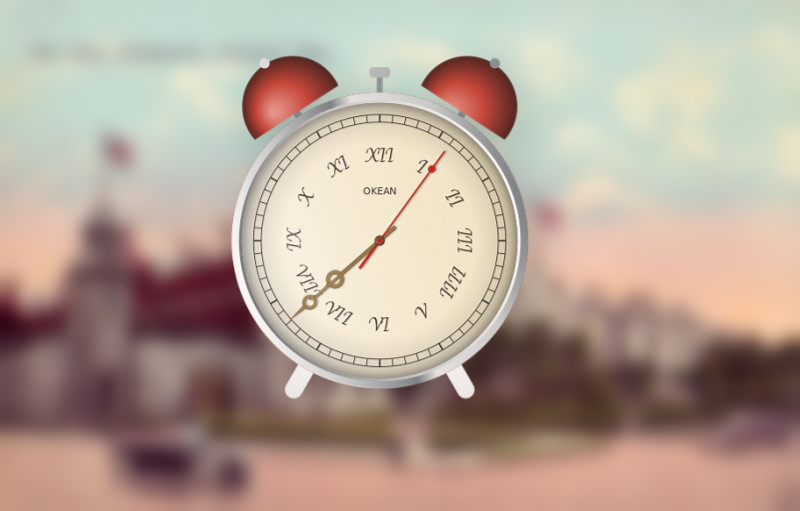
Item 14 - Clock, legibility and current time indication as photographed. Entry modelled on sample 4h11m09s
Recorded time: 7h38m06s
